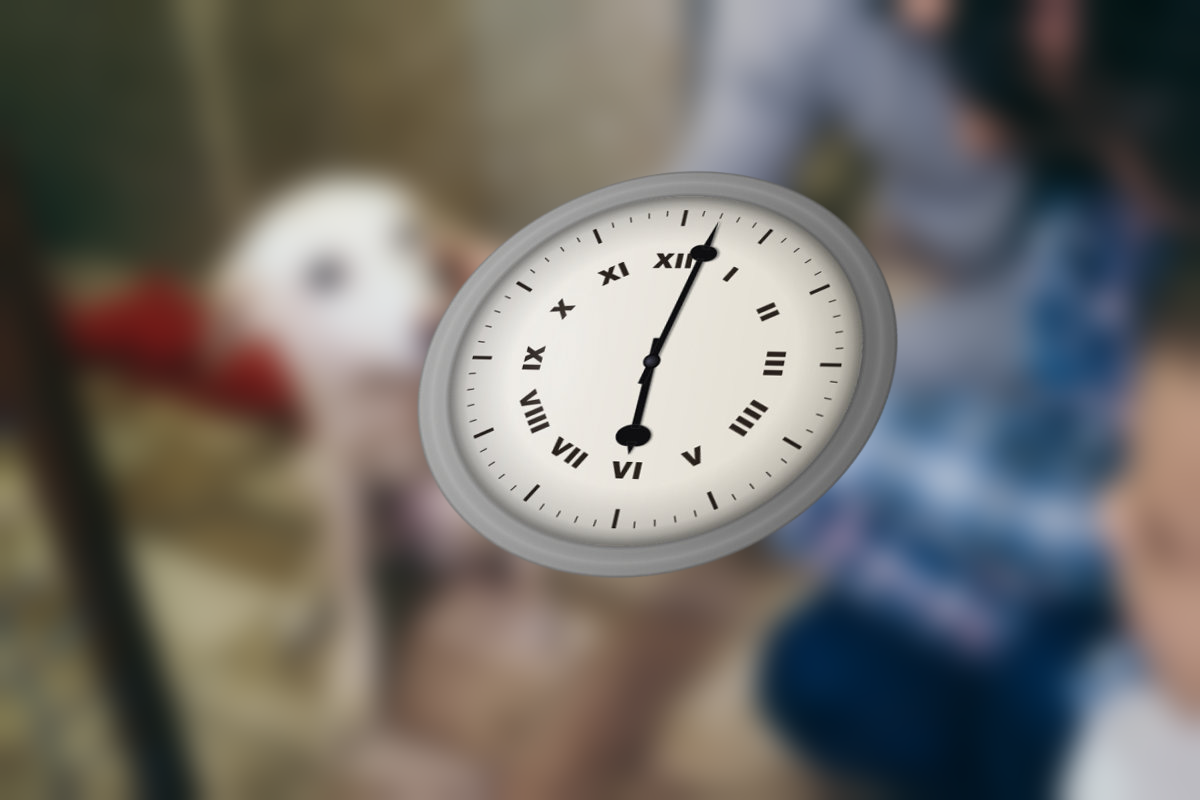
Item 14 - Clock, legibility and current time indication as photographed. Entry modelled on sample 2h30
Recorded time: 6h02
